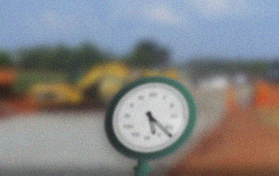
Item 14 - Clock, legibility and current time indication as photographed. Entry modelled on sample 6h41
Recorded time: 5h22
